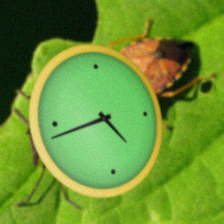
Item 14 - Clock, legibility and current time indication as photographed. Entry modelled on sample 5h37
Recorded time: 4h43
